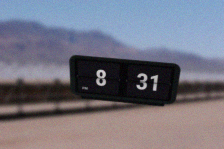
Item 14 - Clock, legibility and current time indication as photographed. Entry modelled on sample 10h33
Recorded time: 8h31
